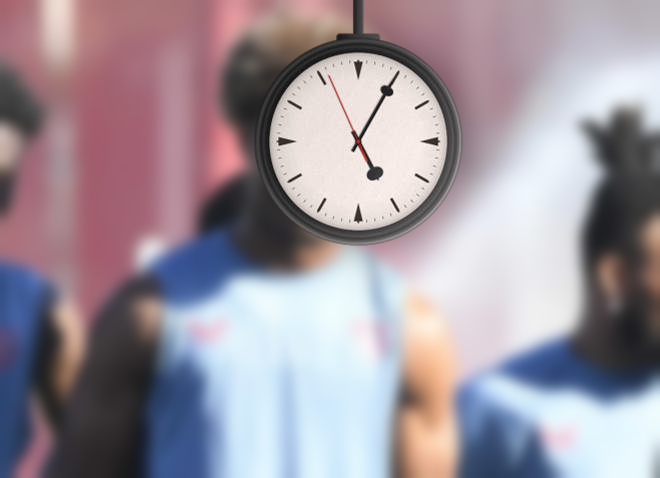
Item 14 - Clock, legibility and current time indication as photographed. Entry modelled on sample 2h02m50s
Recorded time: 5h04m56s
